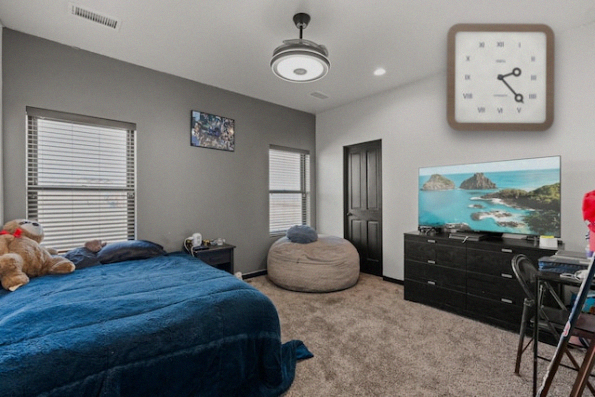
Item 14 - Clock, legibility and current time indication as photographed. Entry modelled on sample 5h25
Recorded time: 2h23
